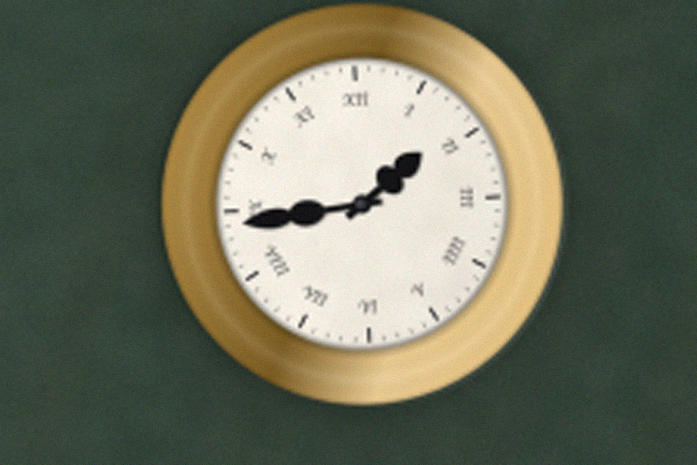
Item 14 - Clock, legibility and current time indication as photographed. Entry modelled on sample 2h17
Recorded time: 1h44
